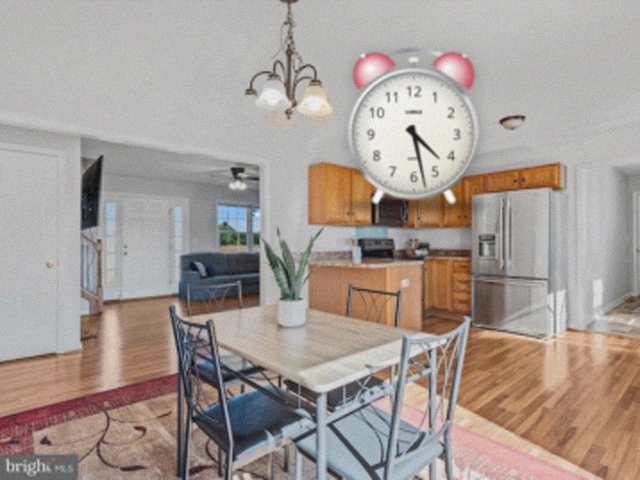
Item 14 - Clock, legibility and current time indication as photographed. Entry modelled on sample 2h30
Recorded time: 4h28
